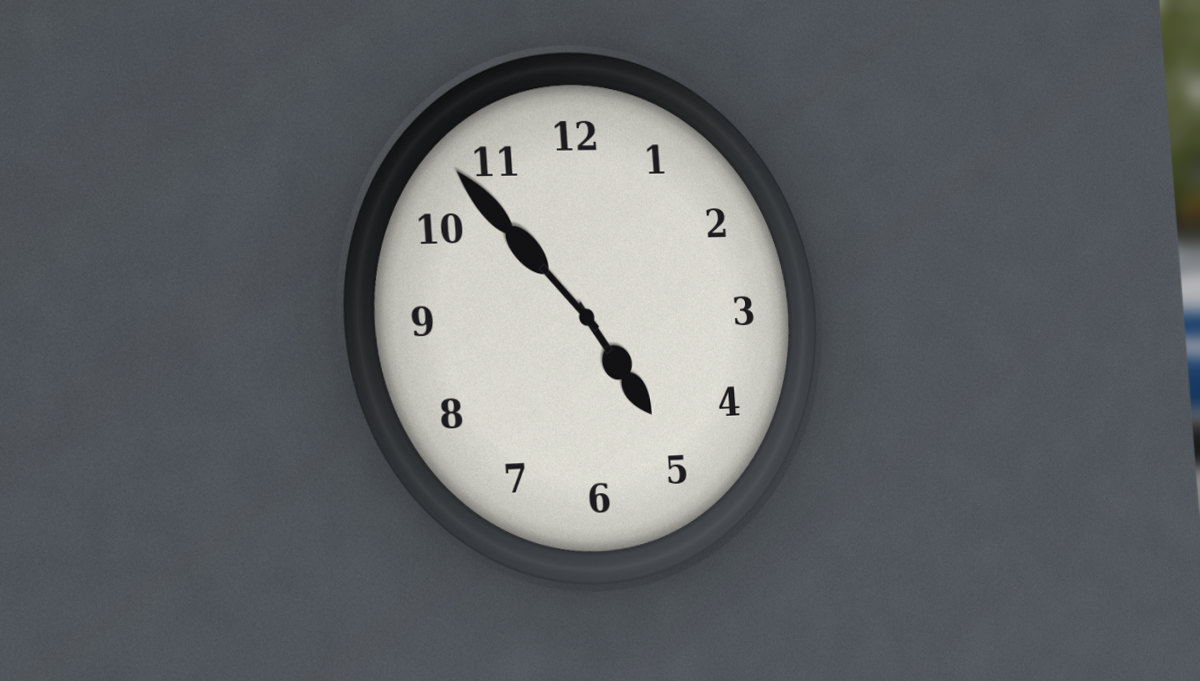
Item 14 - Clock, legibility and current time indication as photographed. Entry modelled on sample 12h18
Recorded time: 4h53
